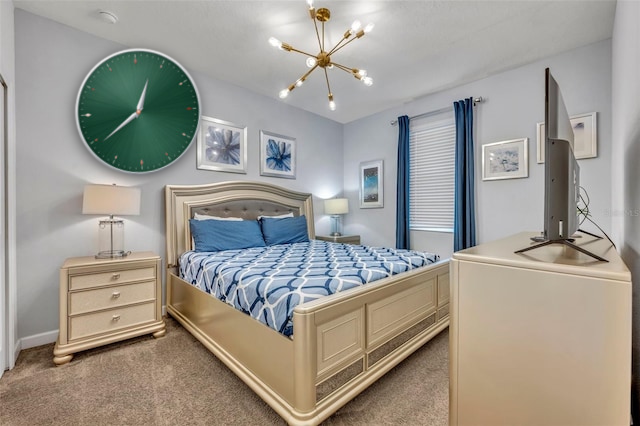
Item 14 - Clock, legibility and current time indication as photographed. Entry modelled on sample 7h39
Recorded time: 12h39
